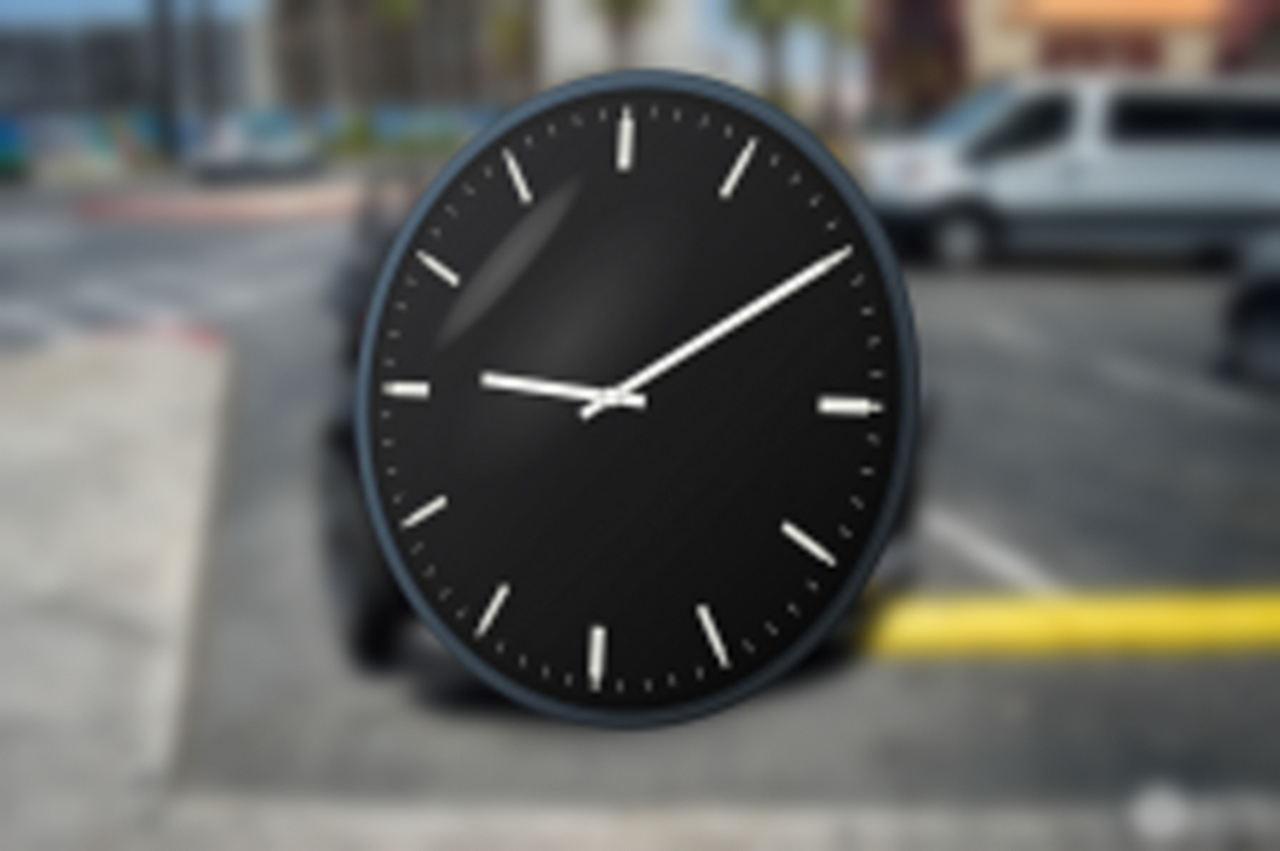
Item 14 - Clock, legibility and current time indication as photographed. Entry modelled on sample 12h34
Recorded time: 9h10
